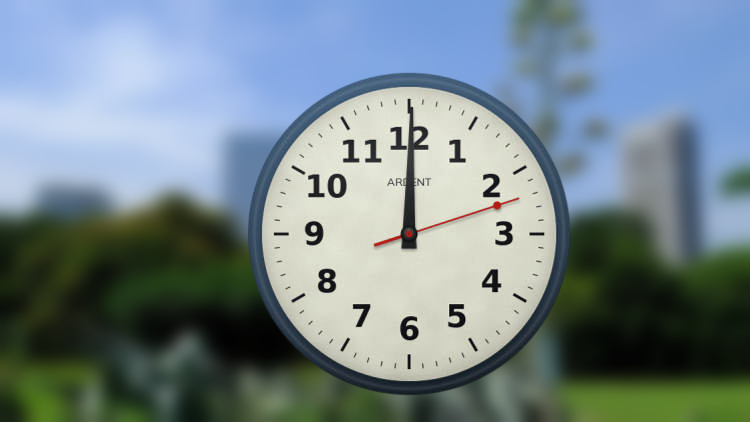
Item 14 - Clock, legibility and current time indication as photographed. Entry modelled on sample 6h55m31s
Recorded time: 12h00m12s
